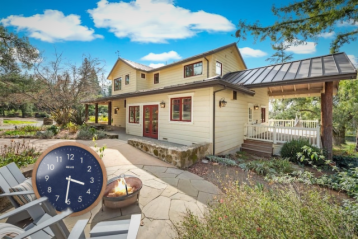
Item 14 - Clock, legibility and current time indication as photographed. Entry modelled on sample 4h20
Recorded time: 3h31
